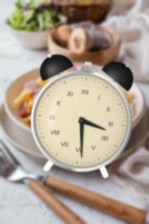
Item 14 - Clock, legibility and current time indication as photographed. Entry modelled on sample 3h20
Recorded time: 3h29
